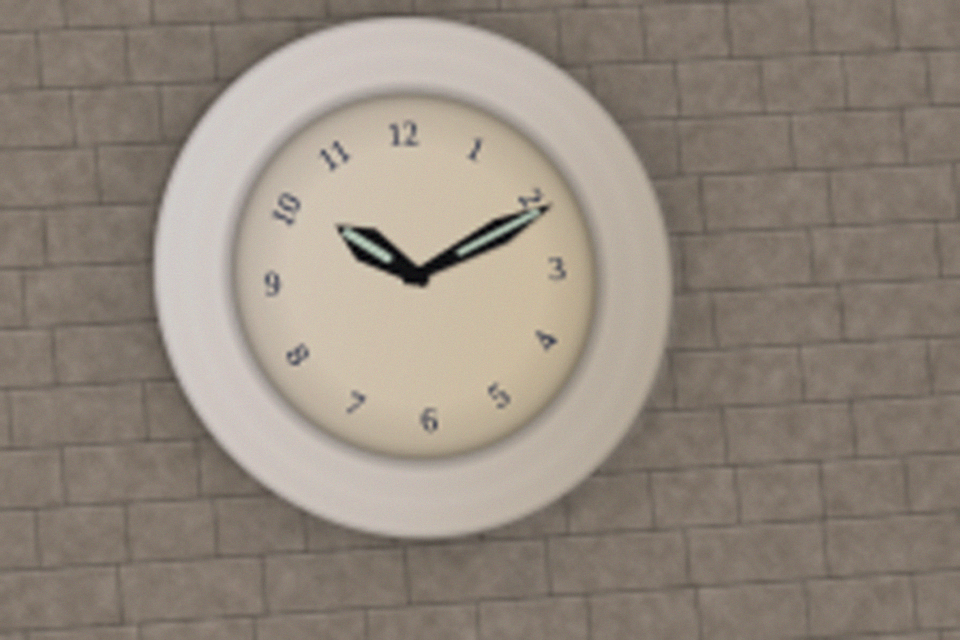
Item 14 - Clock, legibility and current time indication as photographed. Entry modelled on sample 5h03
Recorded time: 10h11
